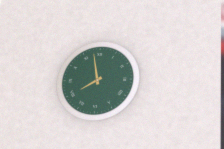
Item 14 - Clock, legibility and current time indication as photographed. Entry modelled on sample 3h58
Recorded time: 7h58
